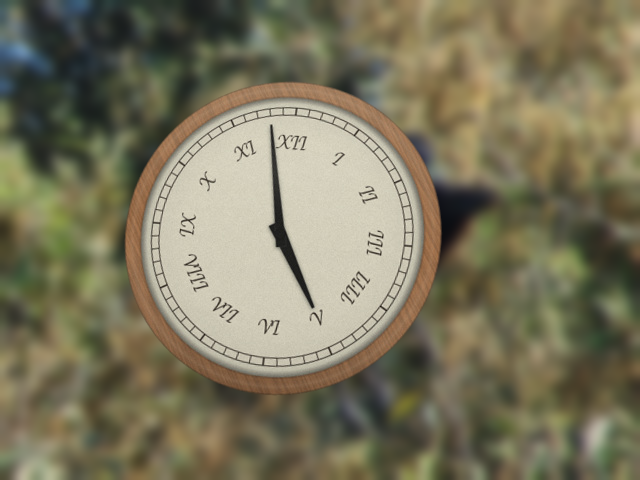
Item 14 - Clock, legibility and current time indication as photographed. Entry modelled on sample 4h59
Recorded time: 4h58
